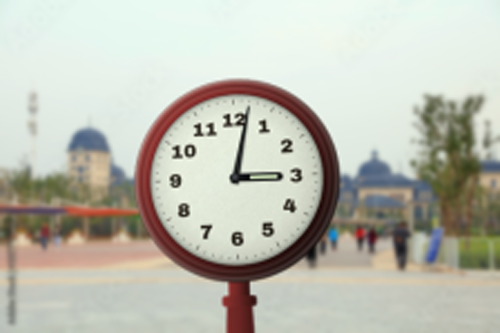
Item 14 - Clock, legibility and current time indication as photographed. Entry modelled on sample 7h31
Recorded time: 3h02
